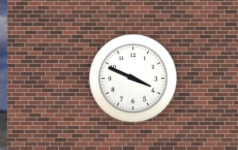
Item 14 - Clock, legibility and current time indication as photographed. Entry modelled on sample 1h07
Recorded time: 3h49
